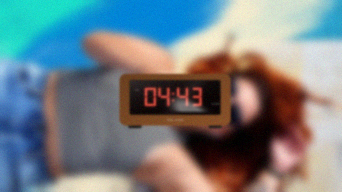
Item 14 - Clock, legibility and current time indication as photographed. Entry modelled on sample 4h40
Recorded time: 4h43
